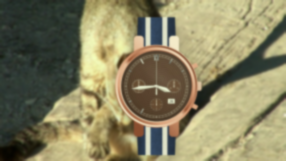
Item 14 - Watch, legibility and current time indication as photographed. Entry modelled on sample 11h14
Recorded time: 3h44
